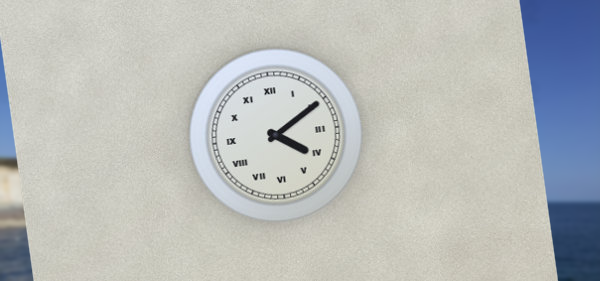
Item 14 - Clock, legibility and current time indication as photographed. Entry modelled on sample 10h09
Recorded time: 4h10
